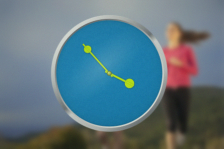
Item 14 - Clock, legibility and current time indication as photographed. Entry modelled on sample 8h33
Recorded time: 3h53
